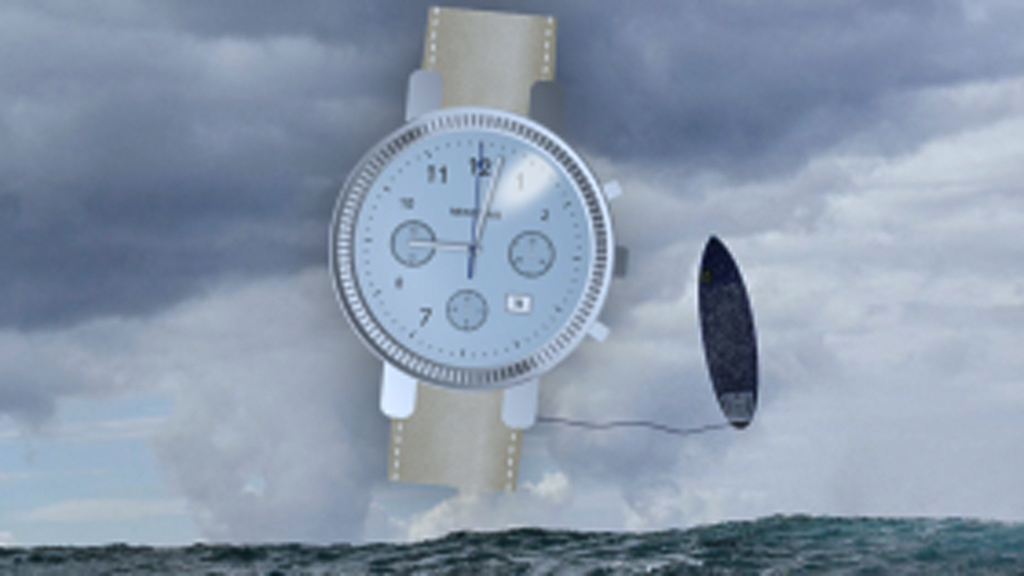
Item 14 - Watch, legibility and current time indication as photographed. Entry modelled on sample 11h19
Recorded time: 9h02
